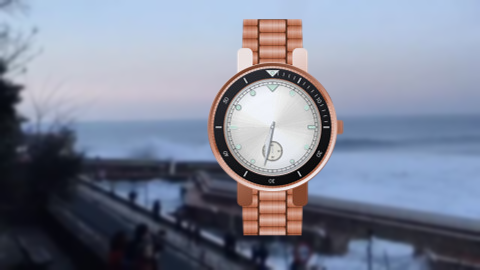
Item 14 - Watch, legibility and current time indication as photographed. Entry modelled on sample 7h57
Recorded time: 6h32
